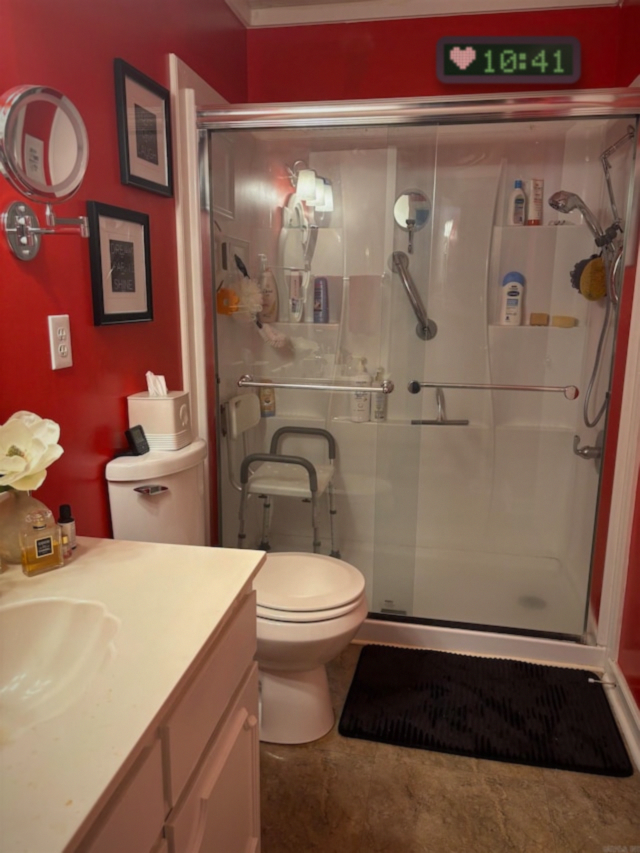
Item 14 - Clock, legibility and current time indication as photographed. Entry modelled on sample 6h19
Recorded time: 10h41
